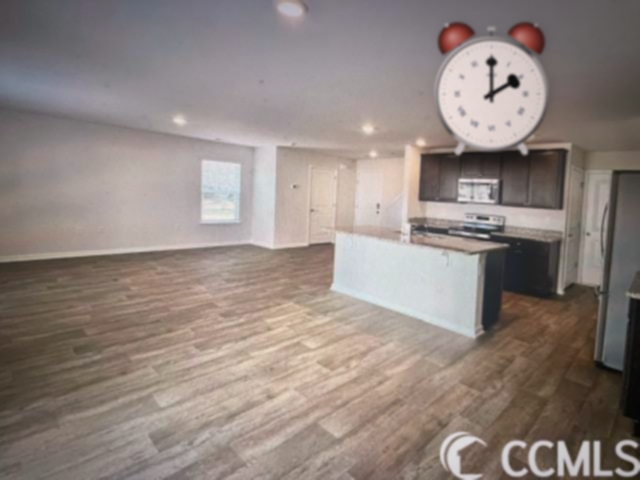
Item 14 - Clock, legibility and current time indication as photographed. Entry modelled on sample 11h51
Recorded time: 2h00
